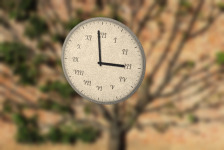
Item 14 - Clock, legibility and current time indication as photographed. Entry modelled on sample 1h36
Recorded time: 2h59
